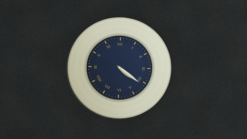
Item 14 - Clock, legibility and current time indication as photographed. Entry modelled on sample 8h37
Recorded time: 4h21
